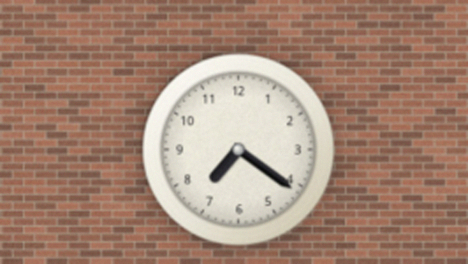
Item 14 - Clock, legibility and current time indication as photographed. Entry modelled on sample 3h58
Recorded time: 7h21
